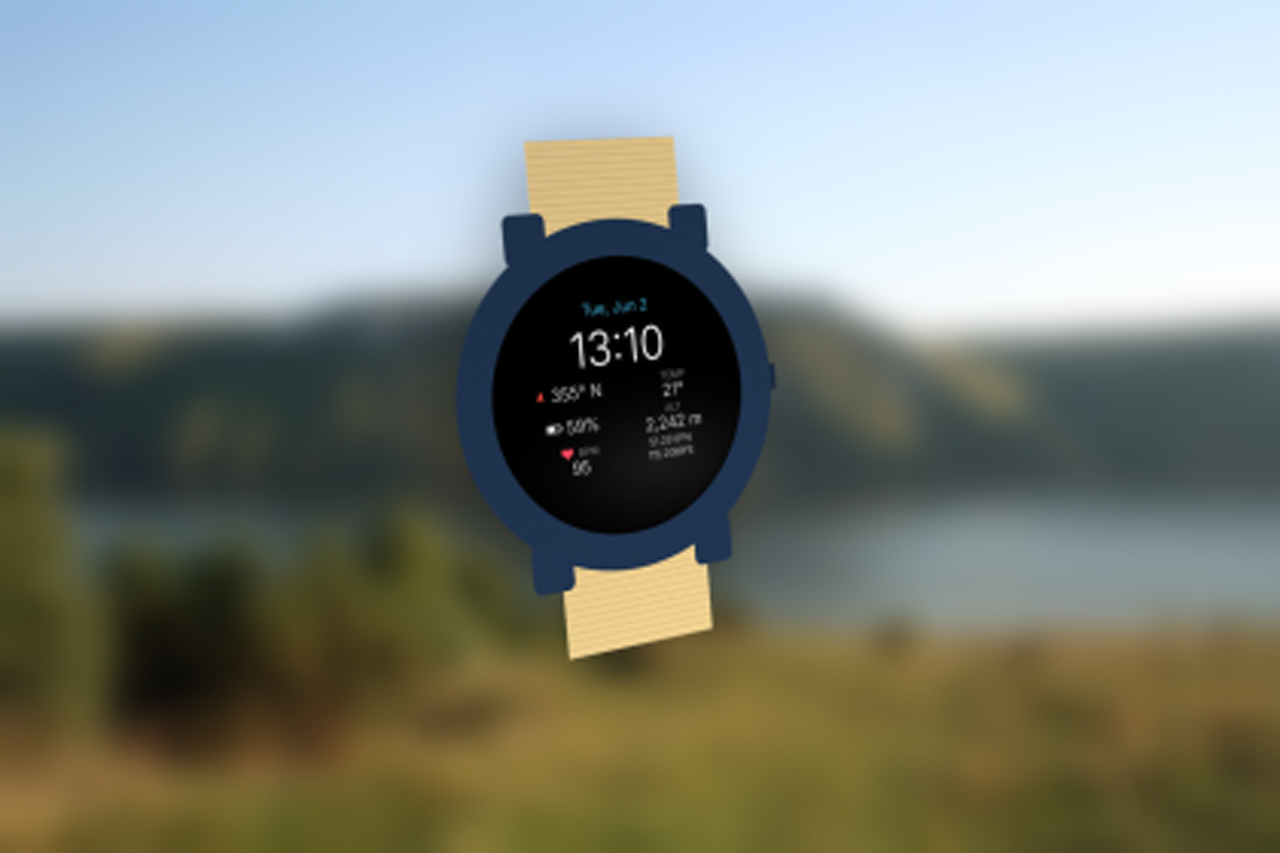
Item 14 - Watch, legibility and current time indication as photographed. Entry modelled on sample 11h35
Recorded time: 13h10
